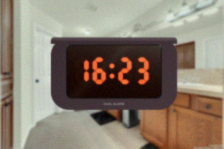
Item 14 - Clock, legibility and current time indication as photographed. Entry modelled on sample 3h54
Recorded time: 16h23
